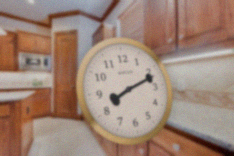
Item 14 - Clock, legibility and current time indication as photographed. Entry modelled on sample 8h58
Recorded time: 8h12
